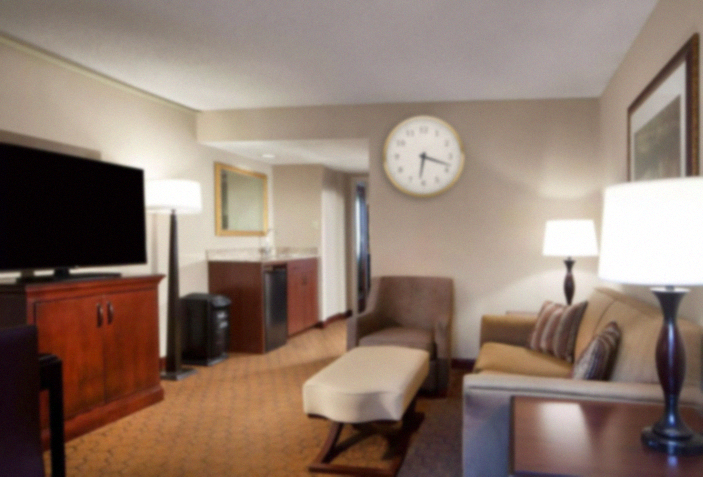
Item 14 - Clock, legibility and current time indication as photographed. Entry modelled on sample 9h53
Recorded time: 6h18
